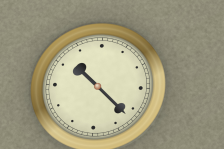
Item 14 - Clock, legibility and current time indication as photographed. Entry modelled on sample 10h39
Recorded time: 10h22
